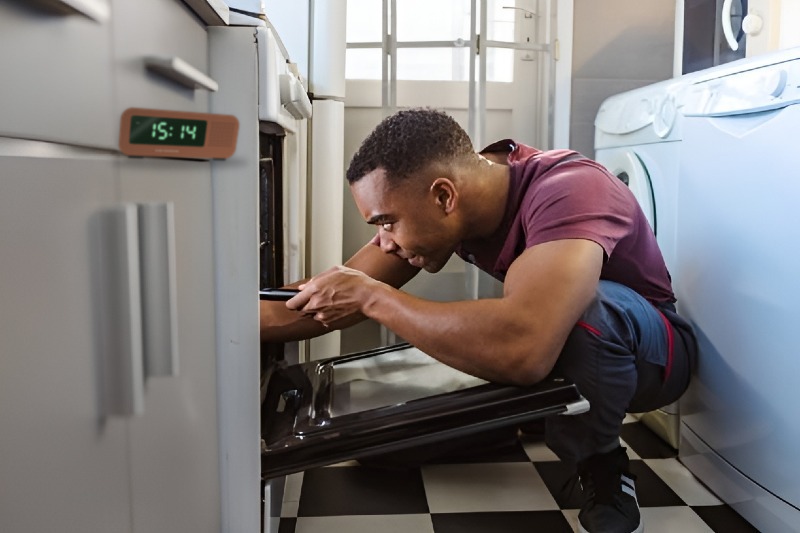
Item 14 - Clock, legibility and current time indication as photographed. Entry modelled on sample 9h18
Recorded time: 15h14
